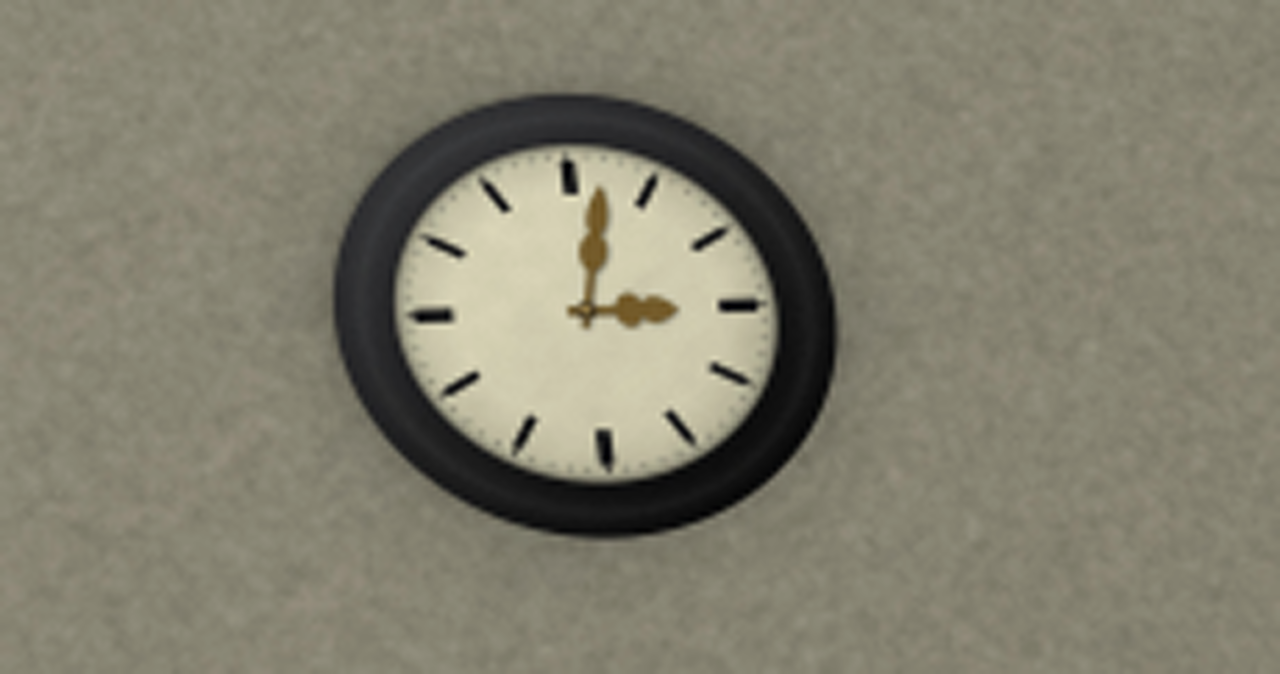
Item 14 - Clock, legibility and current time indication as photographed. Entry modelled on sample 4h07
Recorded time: 3h02
